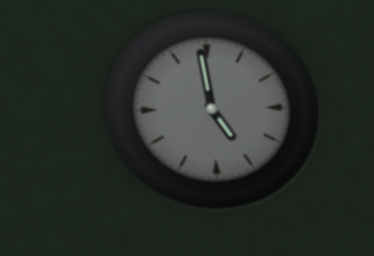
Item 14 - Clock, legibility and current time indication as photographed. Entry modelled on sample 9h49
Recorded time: 4h59
